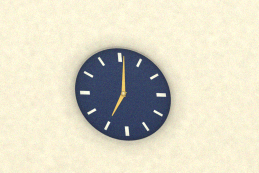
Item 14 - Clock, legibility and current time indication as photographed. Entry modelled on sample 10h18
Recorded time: 7h01
